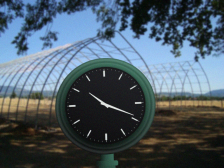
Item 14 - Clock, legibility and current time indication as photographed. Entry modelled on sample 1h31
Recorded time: 10h19
